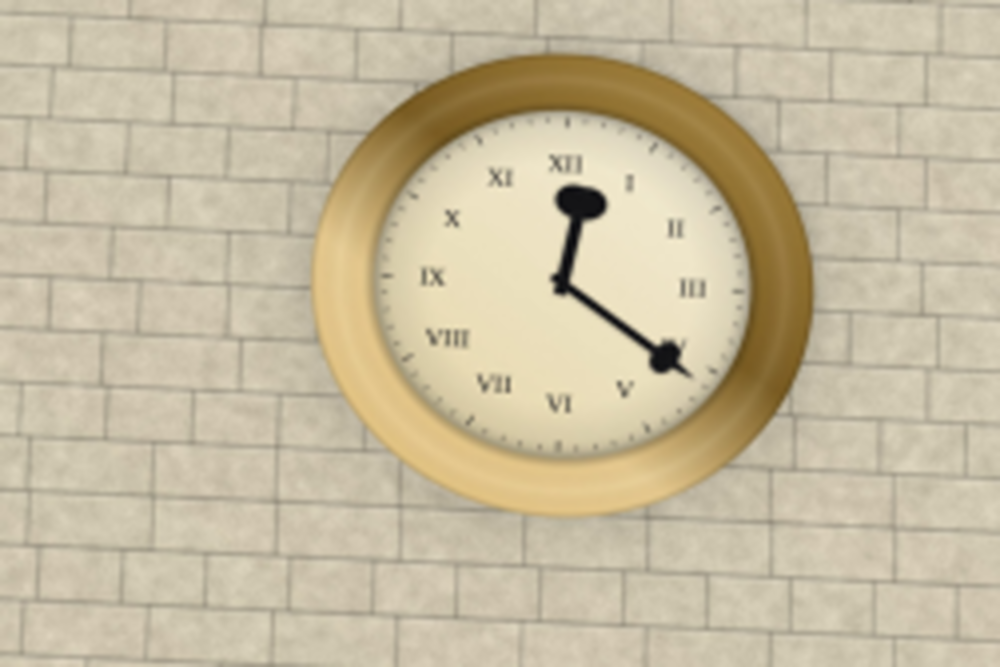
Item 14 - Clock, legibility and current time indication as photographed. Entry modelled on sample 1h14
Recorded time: 12h21
